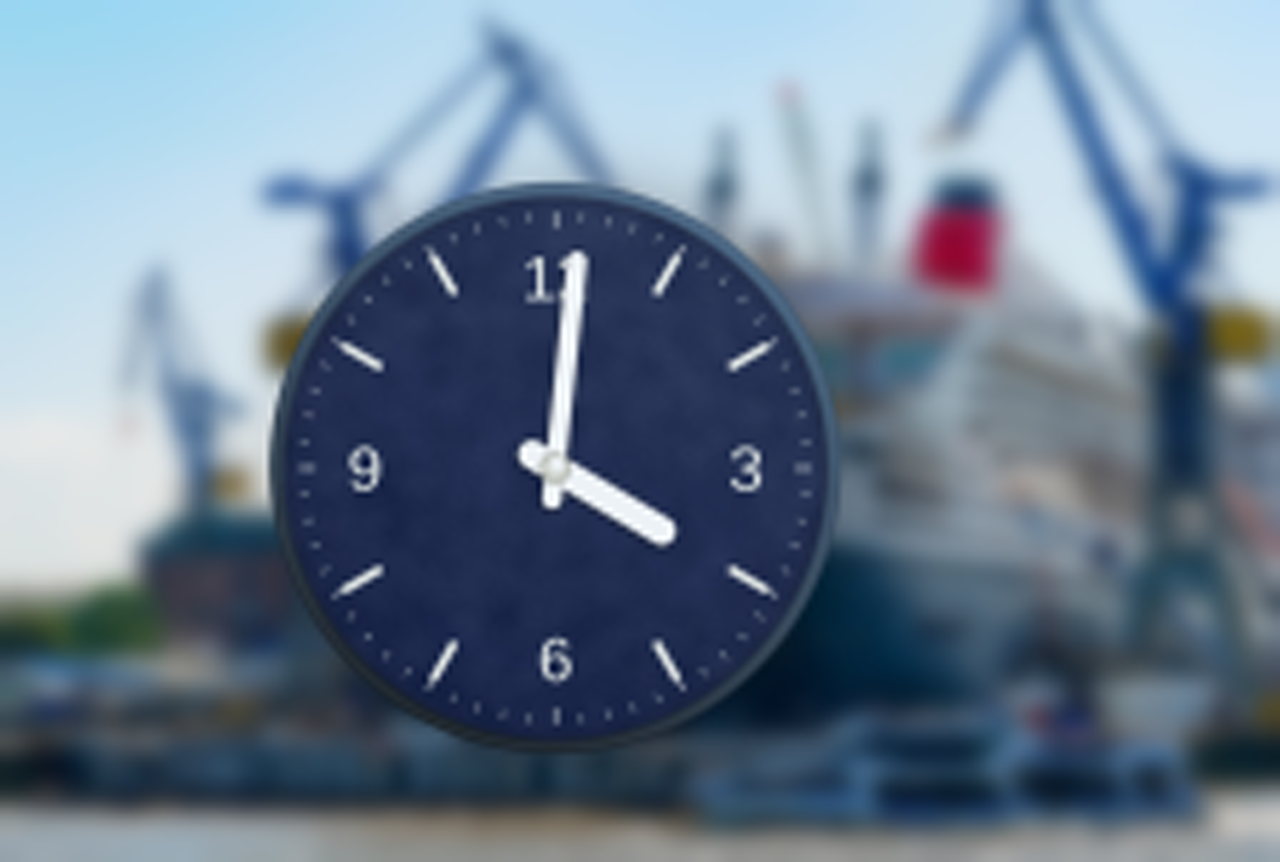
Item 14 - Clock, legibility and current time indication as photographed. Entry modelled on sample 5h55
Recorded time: 4h01
